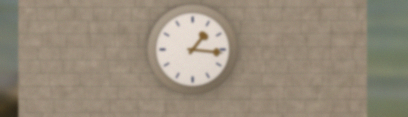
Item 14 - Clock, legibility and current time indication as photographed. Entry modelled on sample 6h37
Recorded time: 1h16
